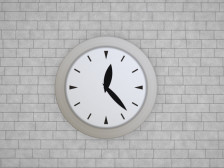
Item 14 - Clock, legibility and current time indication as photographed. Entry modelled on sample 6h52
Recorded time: 12h23
